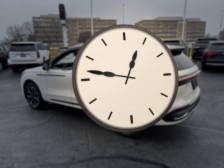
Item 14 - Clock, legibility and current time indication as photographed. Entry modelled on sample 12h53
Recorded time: 12h47
